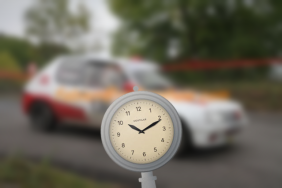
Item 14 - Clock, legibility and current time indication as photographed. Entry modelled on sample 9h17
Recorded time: 10h11
